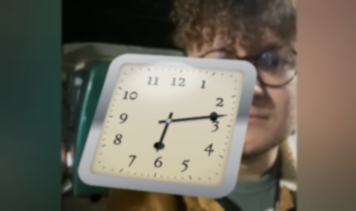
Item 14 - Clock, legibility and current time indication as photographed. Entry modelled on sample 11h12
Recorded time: 6h13
